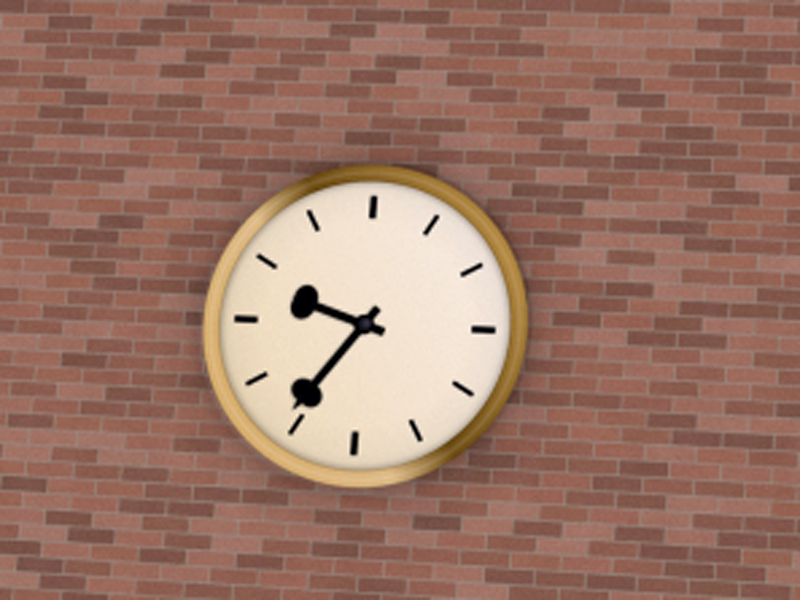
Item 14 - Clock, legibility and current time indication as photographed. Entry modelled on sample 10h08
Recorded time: 9h36
